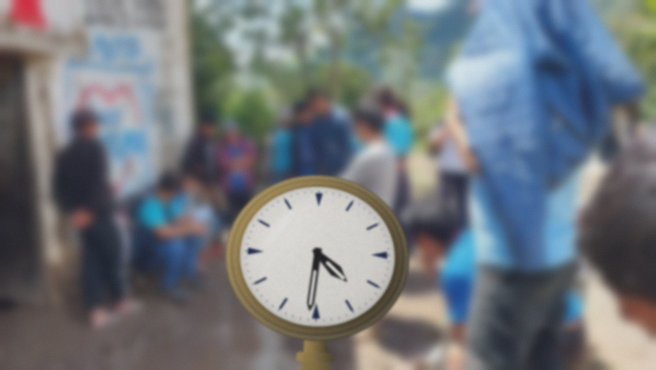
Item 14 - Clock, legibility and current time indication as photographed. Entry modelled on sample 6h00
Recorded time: 4h31
